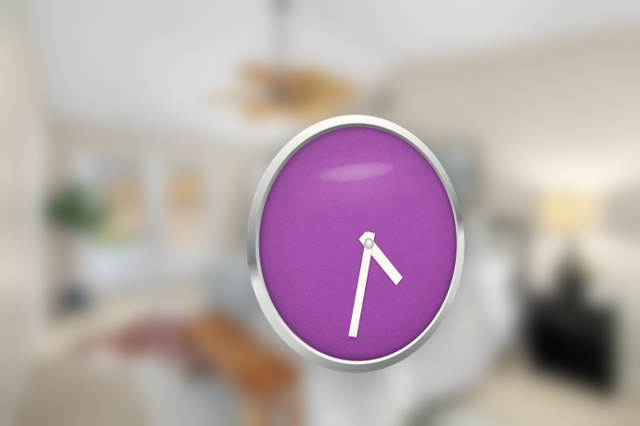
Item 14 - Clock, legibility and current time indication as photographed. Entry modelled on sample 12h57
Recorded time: 4h32
